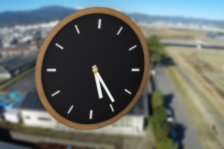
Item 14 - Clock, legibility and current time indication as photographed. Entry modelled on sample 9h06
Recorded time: 5h24
